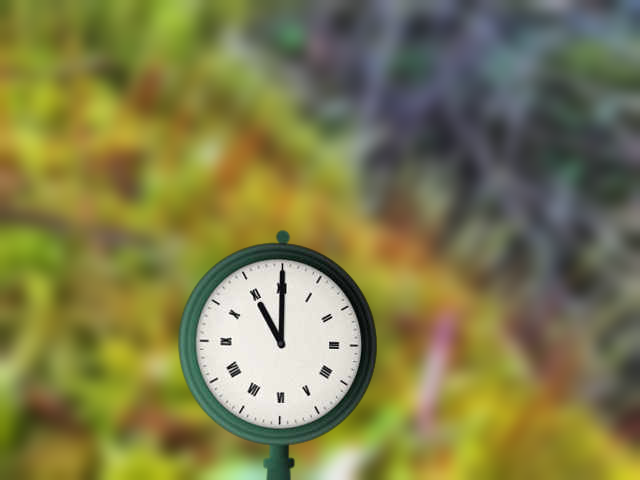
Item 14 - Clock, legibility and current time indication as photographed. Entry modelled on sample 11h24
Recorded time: 11h00
